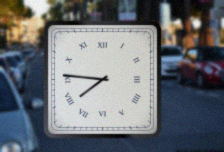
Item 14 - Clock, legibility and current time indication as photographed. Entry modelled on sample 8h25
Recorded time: 7h46
